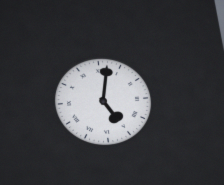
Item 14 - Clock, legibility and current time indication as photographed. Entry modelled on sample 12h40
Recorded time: 5h02
